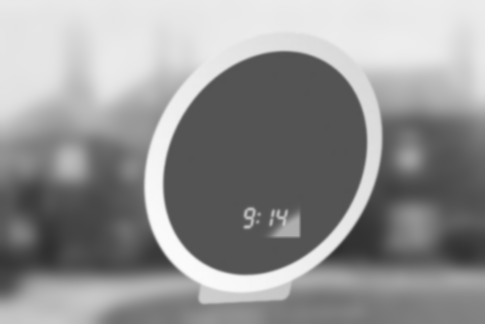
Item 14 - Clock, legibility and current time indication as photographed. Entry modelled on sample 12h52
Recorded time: 9h14
